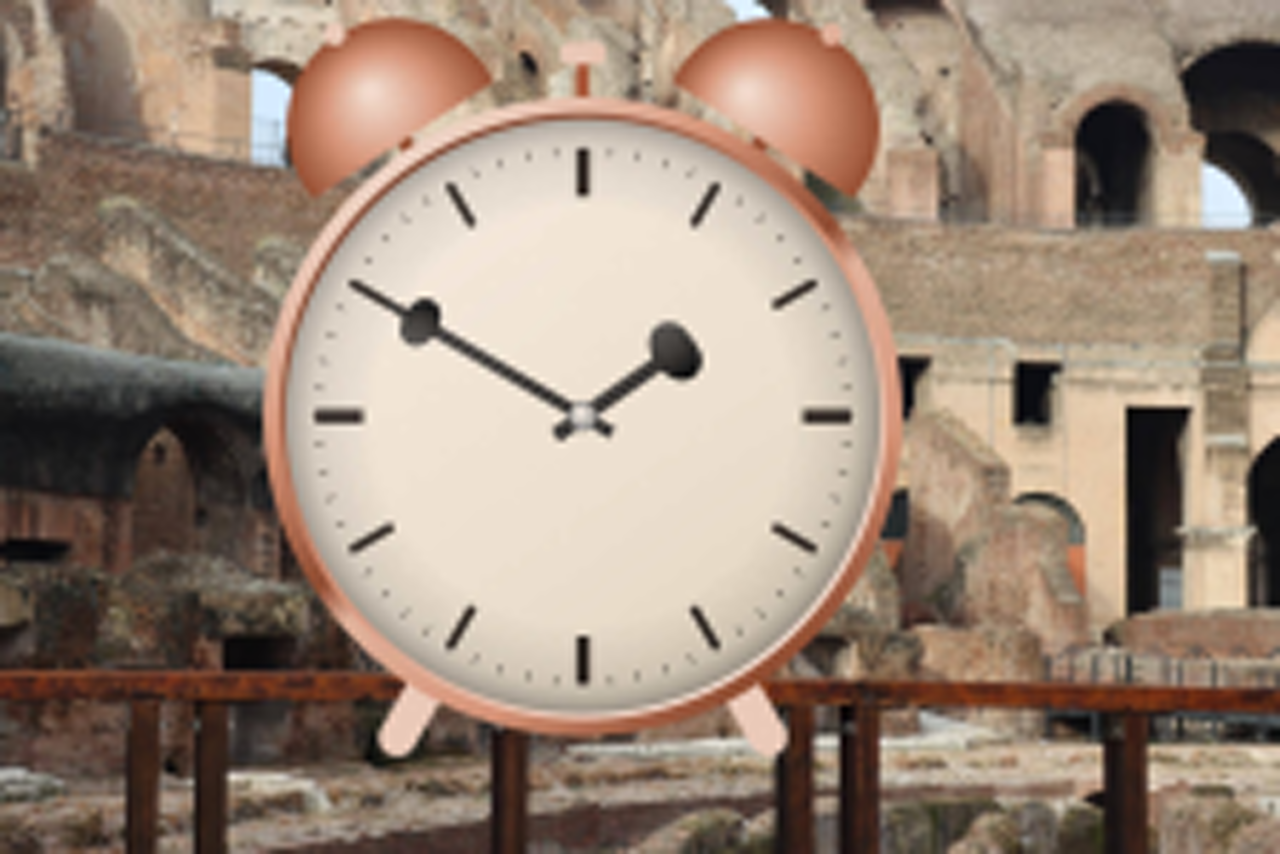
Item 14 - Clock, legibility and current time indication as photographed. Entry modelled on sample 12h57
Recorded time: 1h50
